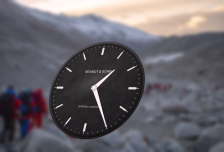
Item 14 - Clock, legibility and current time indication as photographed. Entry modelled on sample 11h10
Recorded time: 1h25
